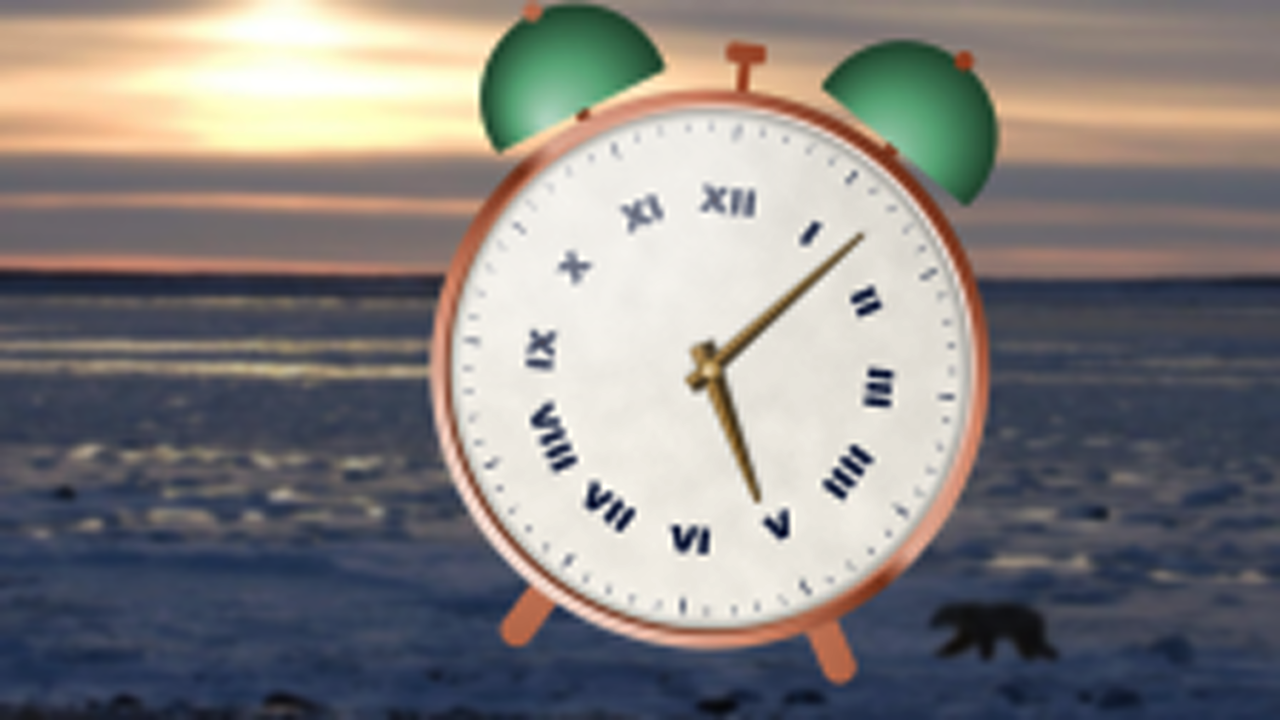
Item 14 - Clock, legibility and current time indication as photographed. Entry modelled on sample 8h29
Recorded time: 5h07
